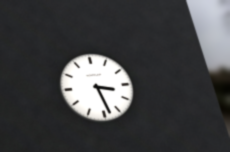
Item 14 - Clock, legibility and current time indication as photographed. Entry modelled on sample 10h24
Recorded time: 3h28
